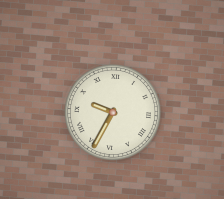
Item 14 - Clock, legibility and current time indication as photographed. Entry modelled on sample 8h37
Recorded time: 9h34
